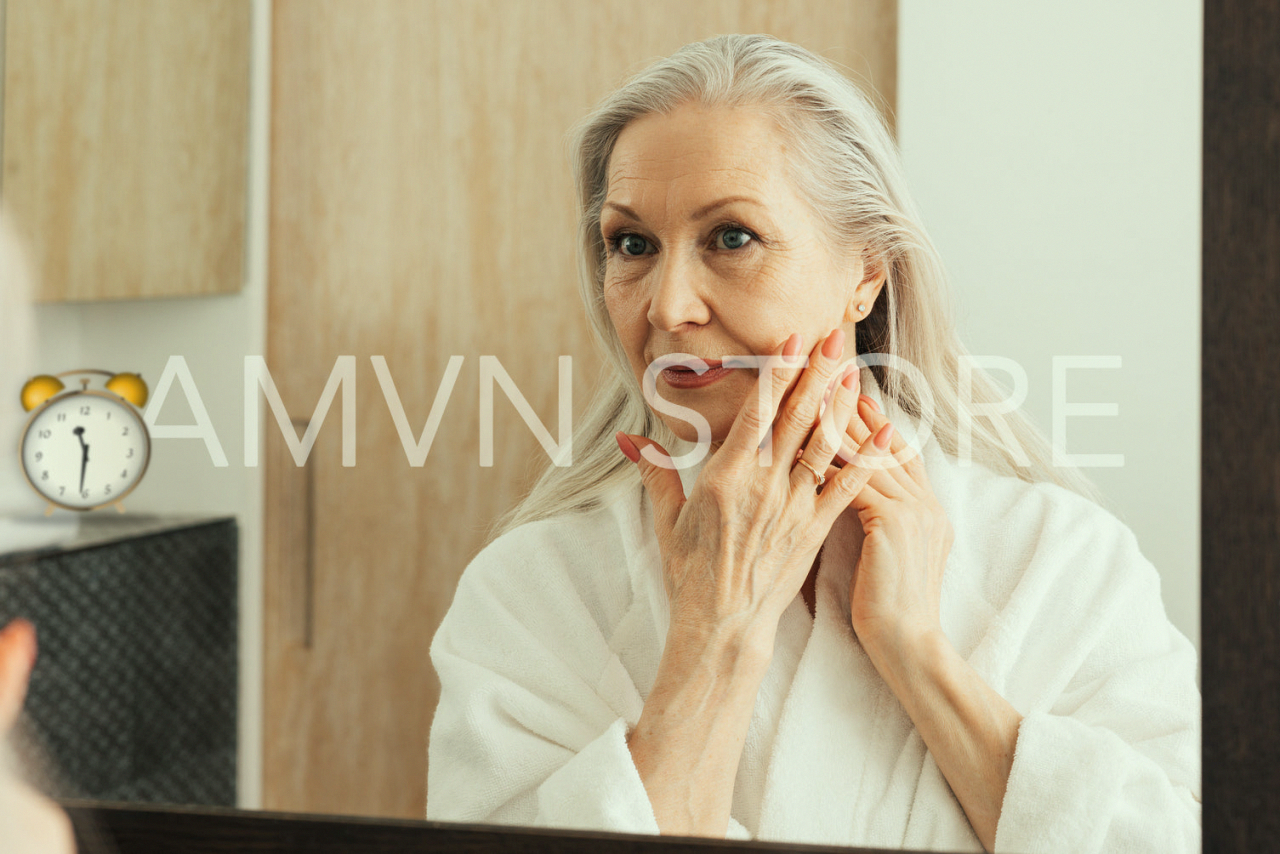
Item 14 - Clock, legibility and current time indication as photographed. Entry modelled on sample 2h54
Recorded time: 11h31
